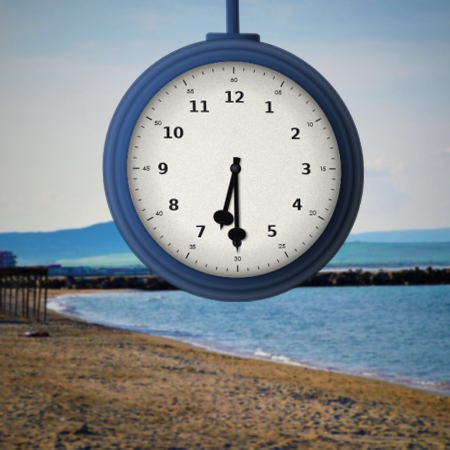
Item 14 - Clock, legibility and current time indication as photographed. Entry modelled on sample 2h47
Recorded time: 6h30
